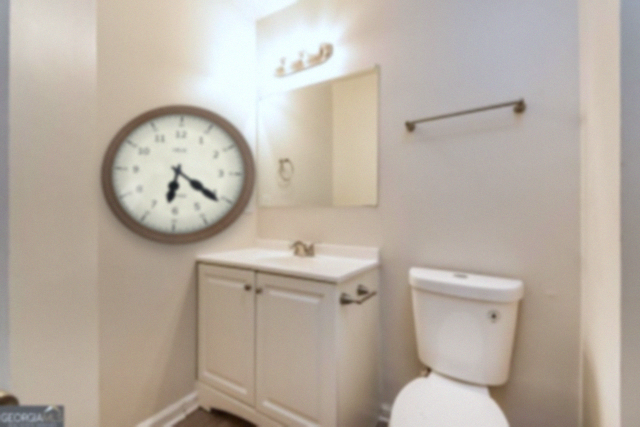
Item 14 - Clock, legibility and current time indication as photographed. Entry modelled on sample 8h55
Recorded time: 6h21
